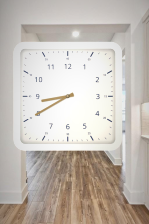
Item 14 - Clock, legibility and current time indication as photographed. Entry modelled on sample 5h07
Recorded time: 8h40
